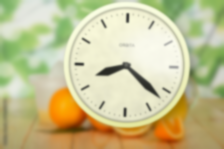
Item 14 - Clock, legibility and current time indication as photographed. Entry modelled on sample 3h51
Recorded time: 8h22
